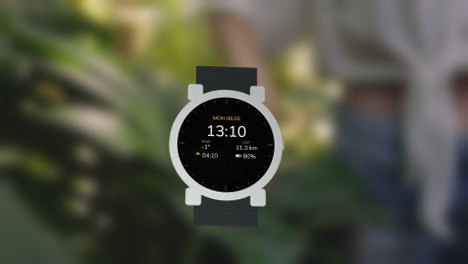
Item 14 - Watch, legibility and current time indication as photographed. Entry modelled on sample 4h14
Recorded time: 13h10
